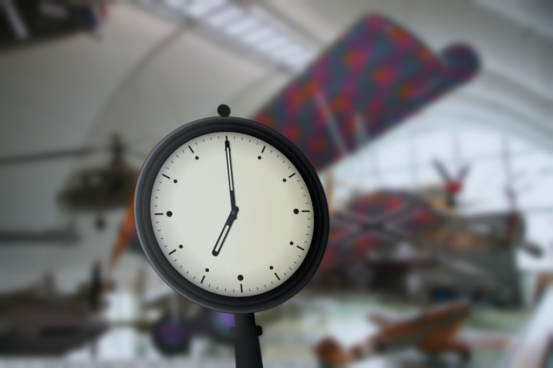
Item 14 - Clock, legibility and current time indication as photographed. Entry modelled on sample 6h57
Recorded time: 7h00
